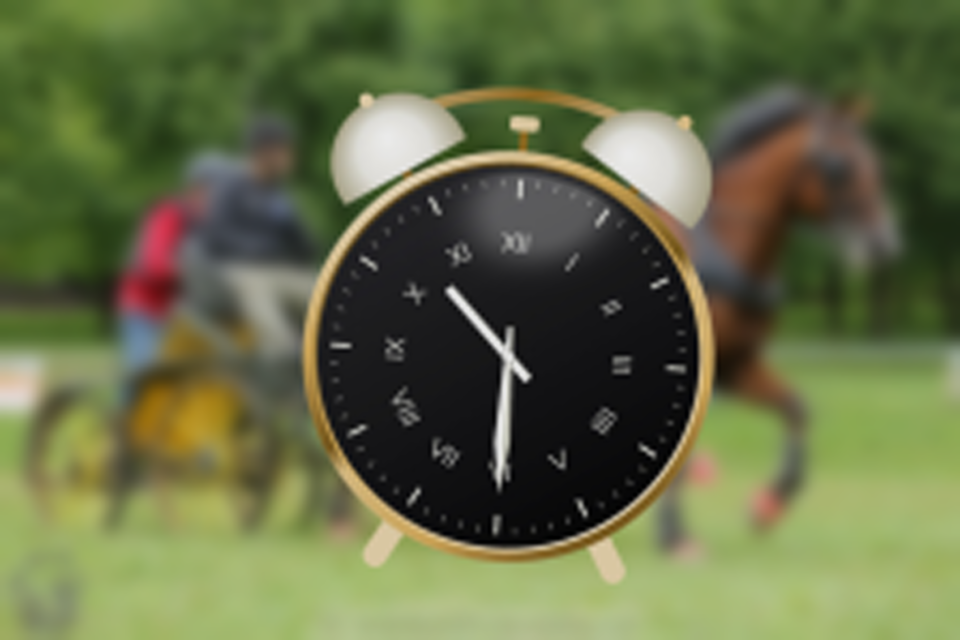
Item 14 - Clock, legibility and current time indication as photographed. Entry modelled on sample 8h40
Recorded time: 10h30
